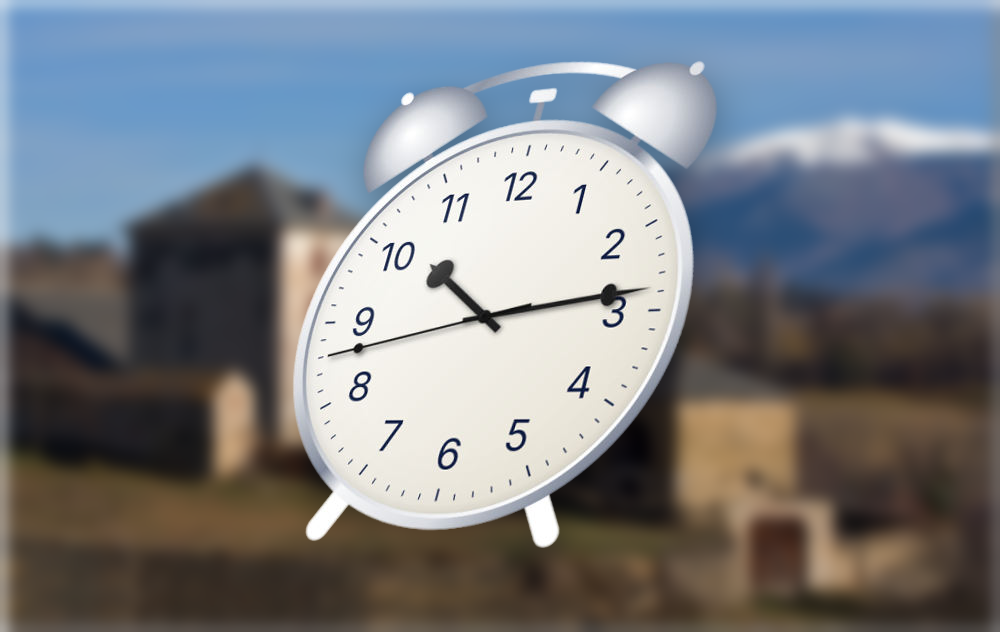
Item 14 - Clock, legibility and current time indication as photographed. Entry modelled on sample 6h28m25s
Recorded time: 10h13m43s
